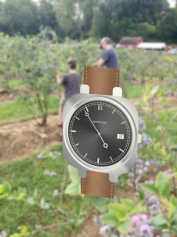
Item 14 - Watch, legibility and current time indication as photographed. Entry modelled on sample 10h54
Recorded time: 4h54
